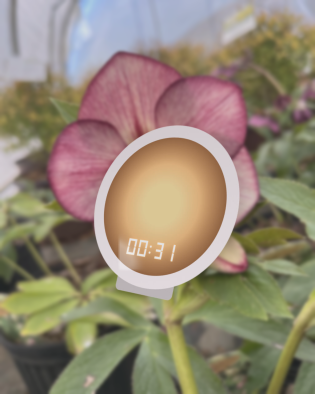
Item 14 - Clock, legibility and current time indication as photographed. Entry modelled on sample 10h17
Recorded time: 0h31
